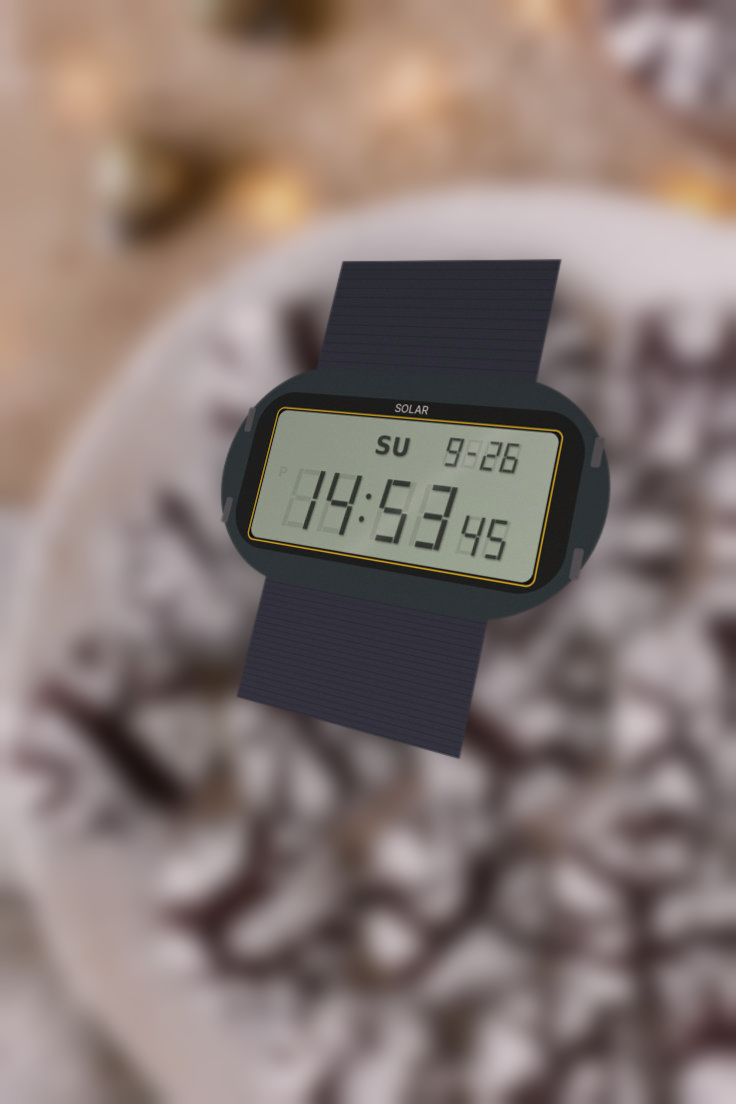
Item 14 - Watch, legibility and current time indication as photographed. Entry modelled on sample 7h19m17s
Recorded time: 14h53m45s
